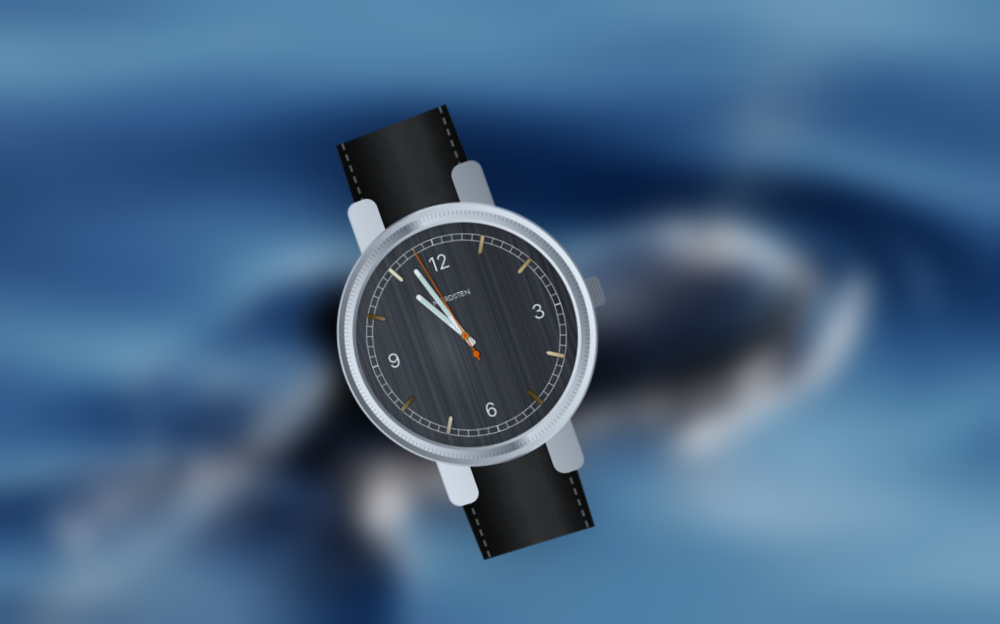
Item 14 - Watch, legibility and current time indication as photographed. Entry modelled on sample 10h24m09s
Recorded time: 10h56m58s
